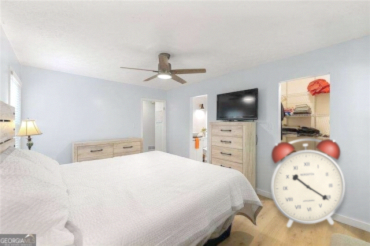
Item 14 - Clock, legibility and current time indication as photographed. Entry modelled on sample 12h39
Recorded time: 10h21
